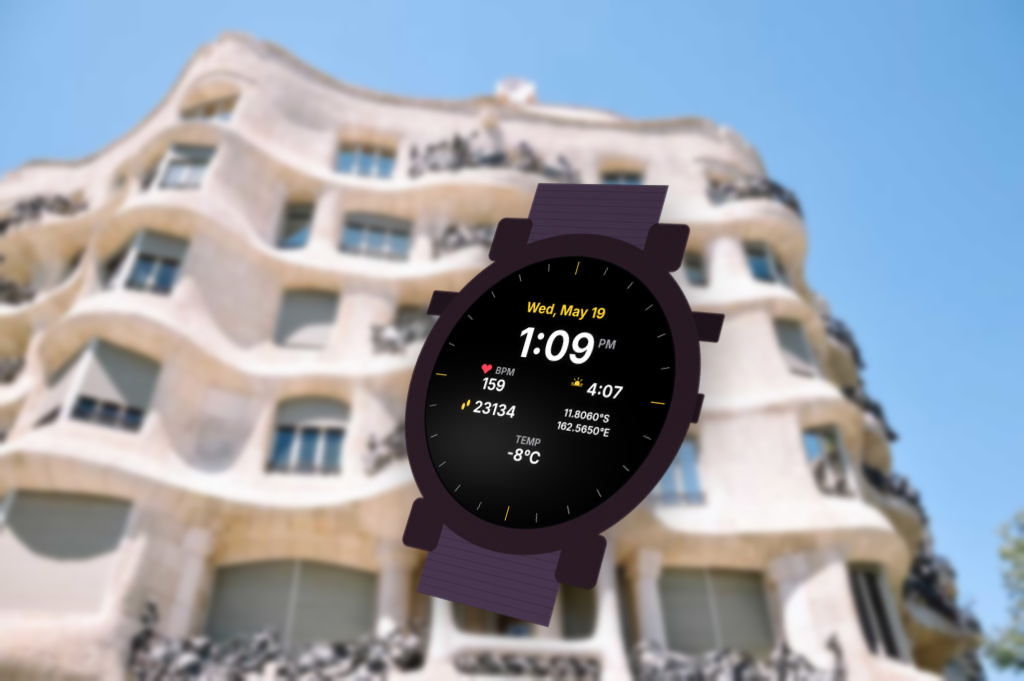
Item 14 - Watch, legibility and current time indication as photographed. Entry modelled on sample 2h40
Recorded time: 1h09
